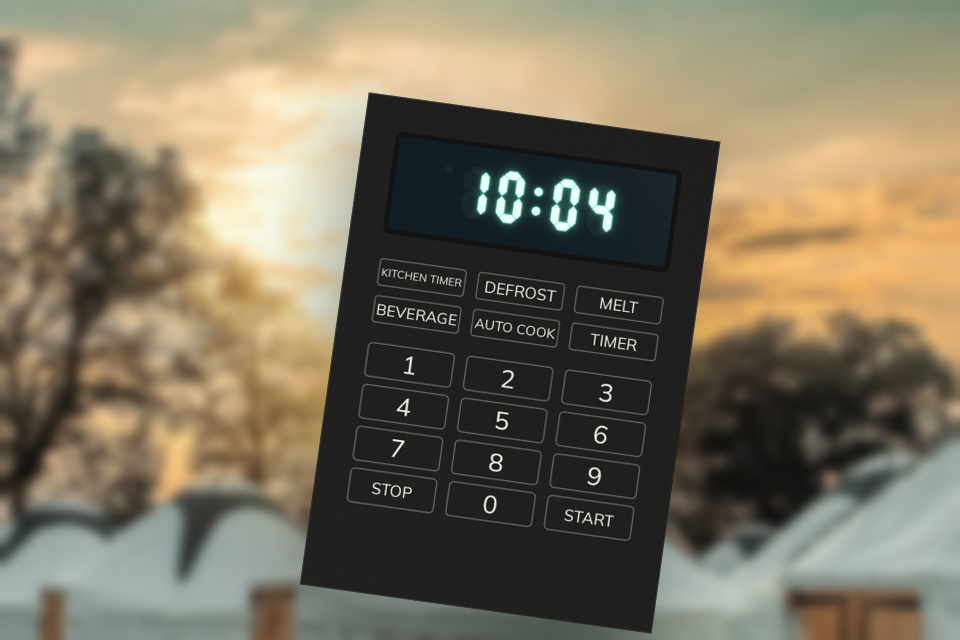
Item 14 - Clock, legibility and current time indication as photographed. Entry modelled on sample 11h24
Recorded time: 10h04
